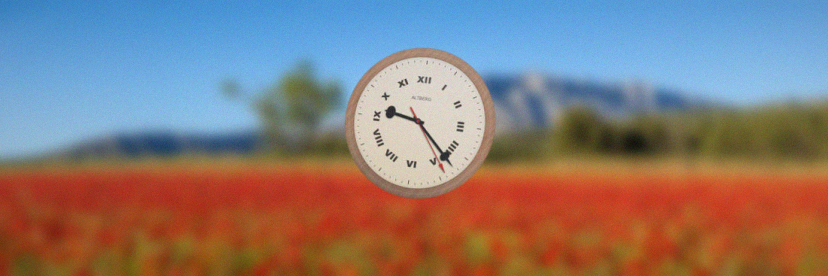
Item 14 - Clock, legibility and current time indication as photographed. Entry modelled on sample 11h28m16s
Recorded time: 9h22m24s
